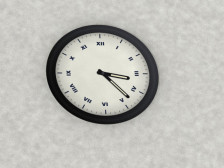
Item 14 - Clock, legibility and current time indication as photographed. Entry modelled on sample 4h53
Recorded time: 3h23
